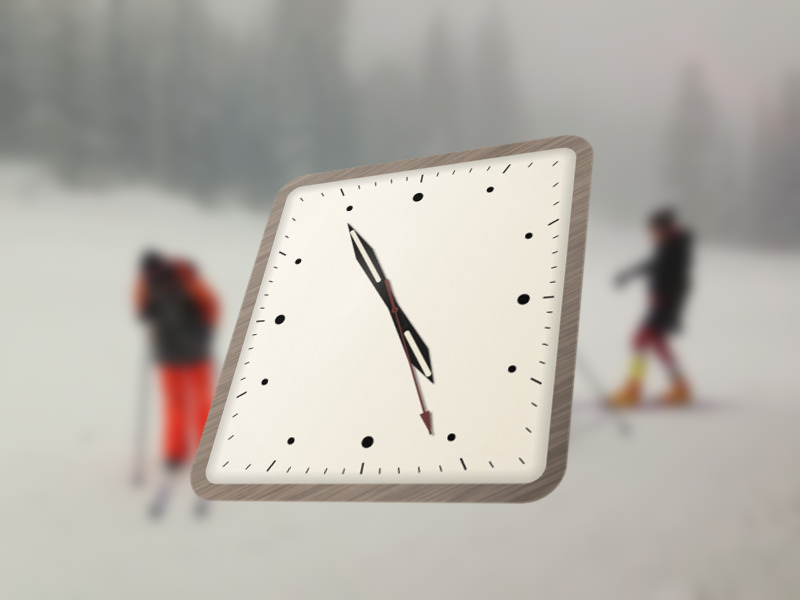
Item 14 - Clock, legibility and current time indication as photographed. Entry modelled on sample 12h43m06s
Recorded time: 4h54m26s
